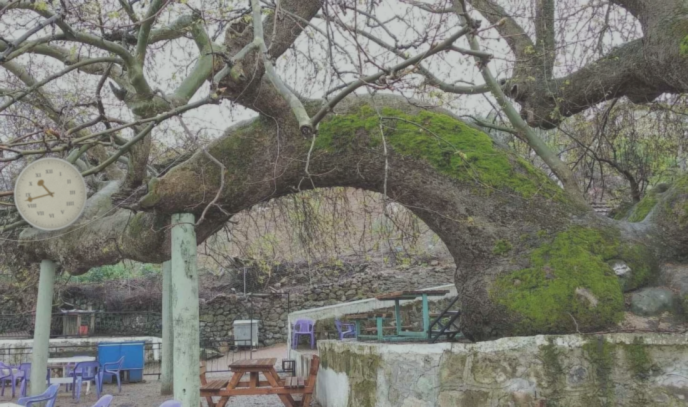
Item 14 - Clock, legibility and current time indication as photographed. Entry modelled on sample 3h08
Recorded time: 10h43
